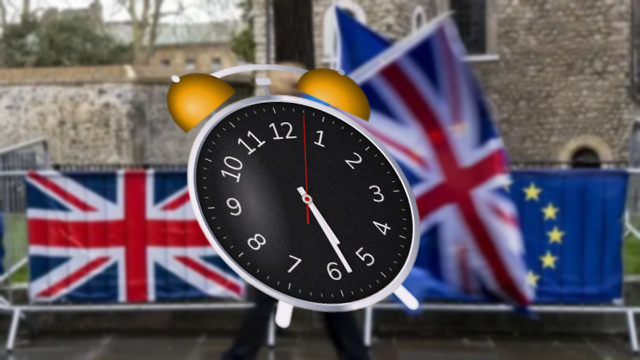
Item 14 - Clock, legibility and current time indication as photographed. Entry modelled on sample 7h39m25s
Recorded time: 5h28m03s
